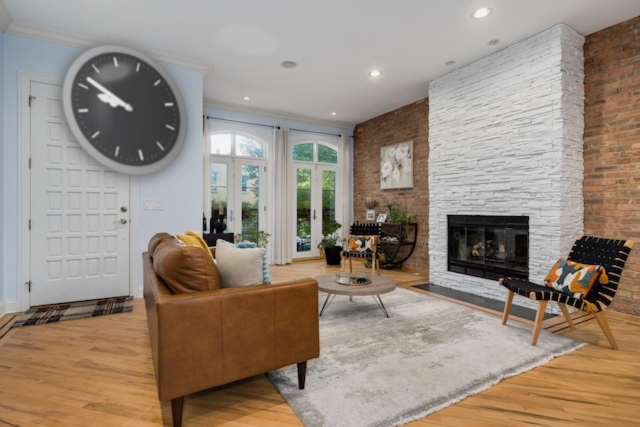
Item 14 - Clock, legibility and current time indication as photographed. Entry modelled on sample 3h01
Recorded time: 9h52
